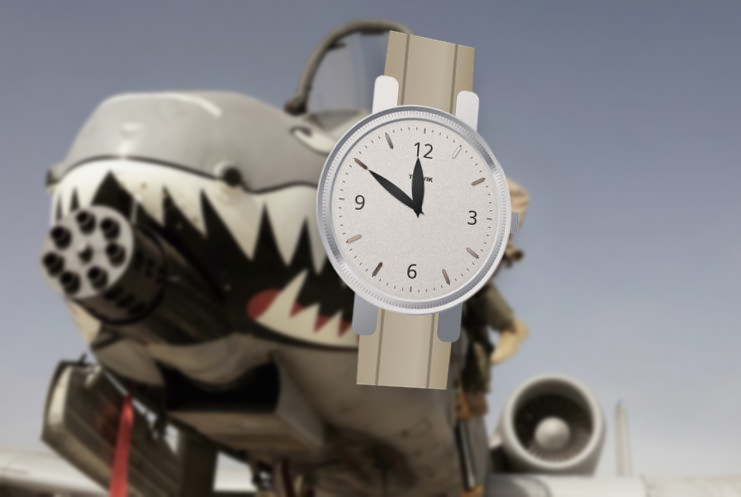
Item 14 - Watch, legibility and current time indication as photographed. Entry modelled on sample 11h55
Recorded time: 11h50
